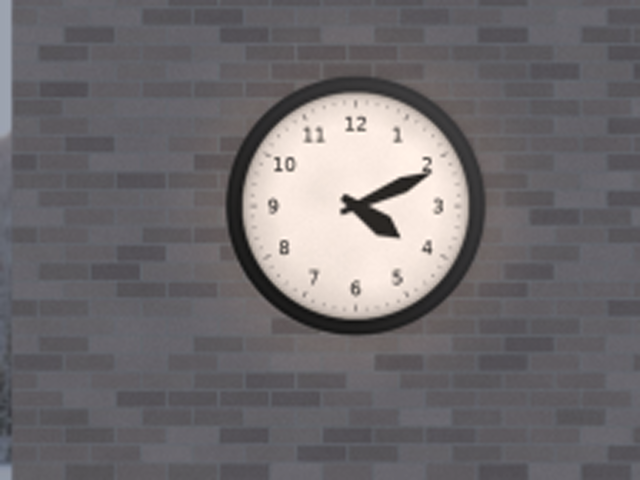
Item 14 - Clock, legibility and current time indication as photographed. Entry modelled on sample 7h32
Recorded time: 4h11
